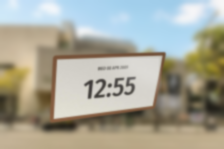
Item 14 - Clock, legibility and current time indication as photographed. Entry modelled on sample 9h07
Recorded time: 12h55
